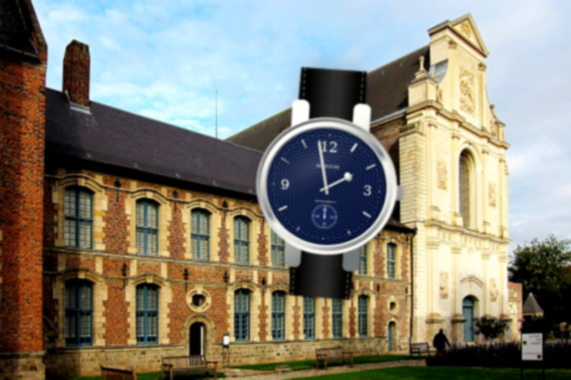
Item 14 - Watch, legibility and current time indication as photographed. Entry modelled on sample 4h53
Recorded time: 1h58
